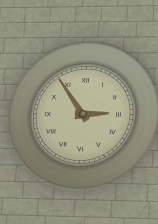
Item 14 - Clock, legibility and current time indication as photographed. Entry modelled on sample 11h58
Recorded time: 2h54
